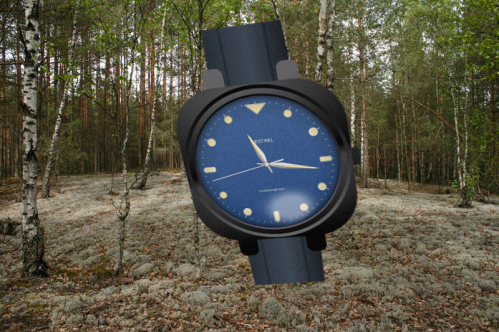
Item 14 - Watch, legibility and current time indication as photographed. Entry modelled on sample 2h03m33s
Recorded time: 11h16m43s
